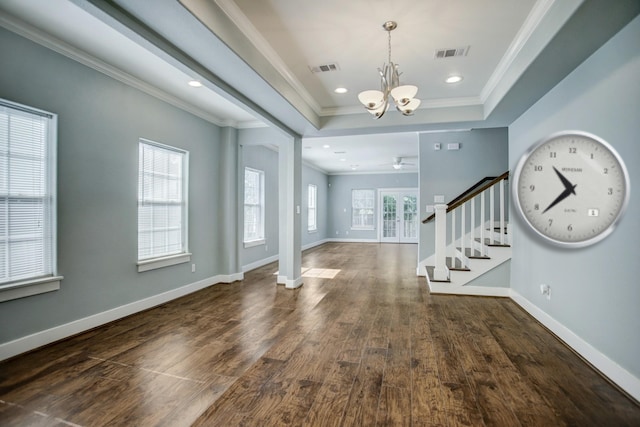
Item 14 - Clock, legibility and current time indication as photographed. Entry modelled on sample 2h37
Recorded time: 10h38
